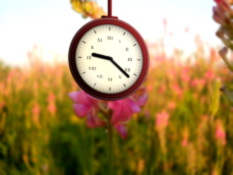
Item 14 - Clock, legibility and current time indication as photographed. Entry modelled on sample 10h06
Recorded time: 9h22
